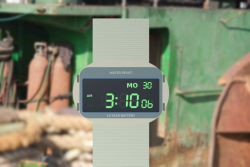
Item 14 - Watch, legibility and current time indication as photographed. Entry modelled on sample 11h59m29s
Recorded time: 3h10m06s
